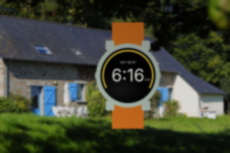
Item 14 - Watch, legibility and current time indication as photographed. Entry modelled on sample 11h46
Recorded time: 6h16
